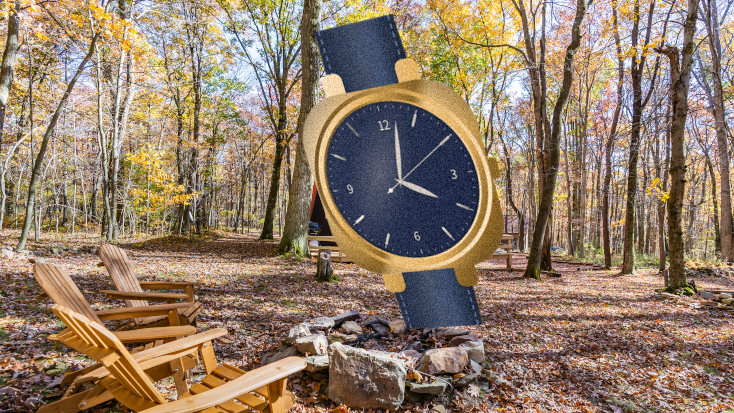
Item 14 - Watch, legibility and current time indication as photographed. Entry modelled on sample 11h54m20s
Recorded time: 4h02m10s
